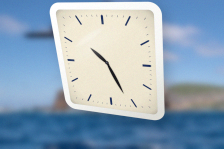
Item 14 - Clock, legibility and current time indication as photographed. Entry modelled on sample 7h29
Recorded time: 10h26
